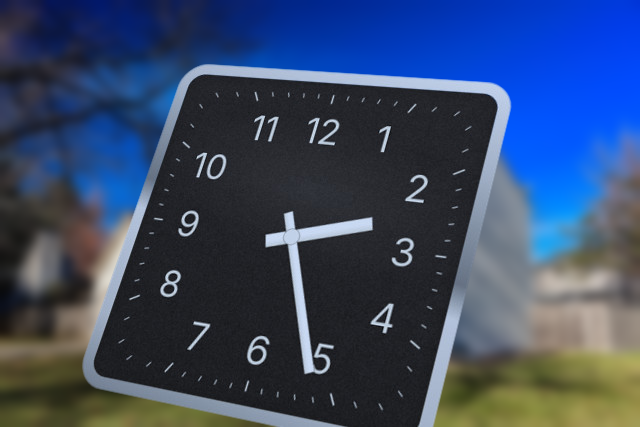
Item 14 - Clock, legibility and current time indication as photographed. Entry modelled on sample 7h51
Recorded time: 2h26
